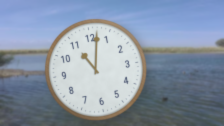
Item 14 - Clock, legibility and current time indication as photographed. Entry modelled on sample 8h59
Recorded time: 11h02
